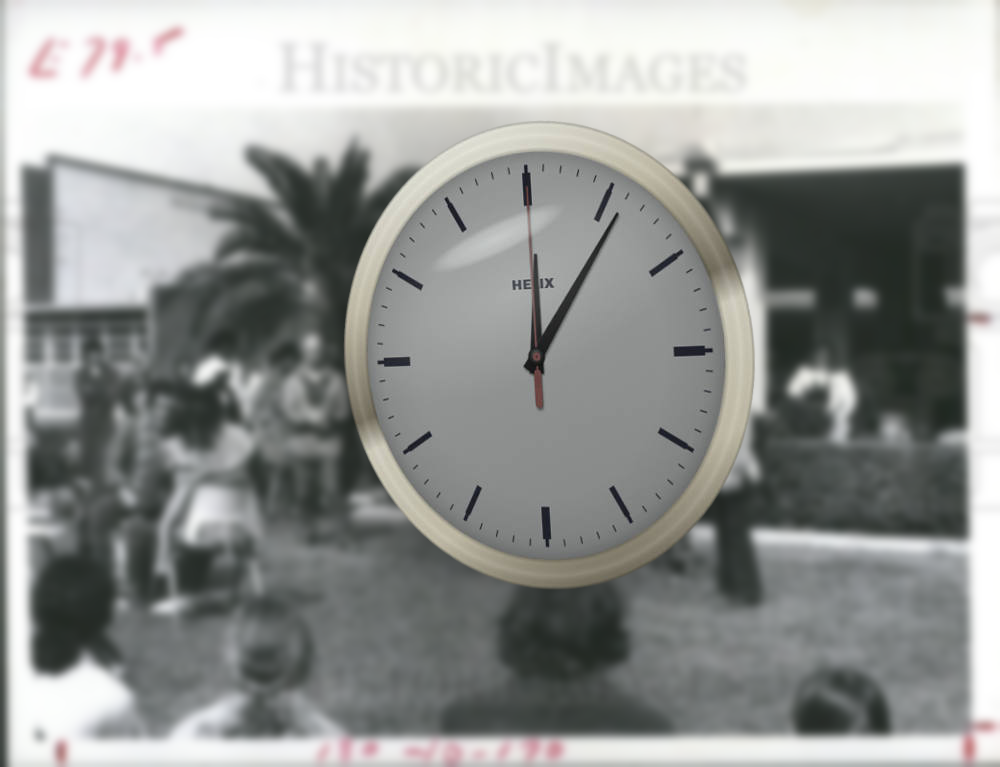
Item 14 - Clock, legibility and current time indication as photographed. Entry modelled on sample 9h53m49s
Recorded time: 12h06m00s
